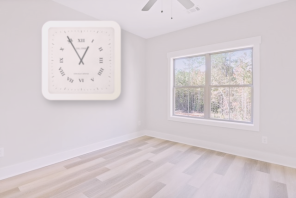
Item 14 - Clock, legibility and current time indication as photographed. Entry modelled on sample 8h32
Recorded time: 12h55
